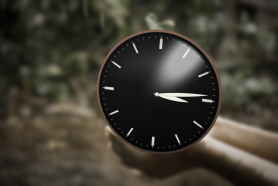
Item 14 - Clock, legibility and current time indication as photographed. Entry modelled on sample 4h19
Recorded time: 3h14
